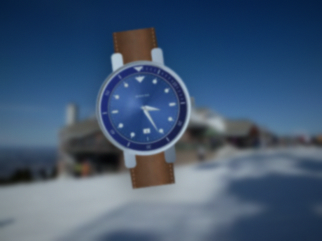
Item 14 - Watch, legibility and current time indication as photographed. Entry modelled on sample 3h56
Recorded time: 3h26
